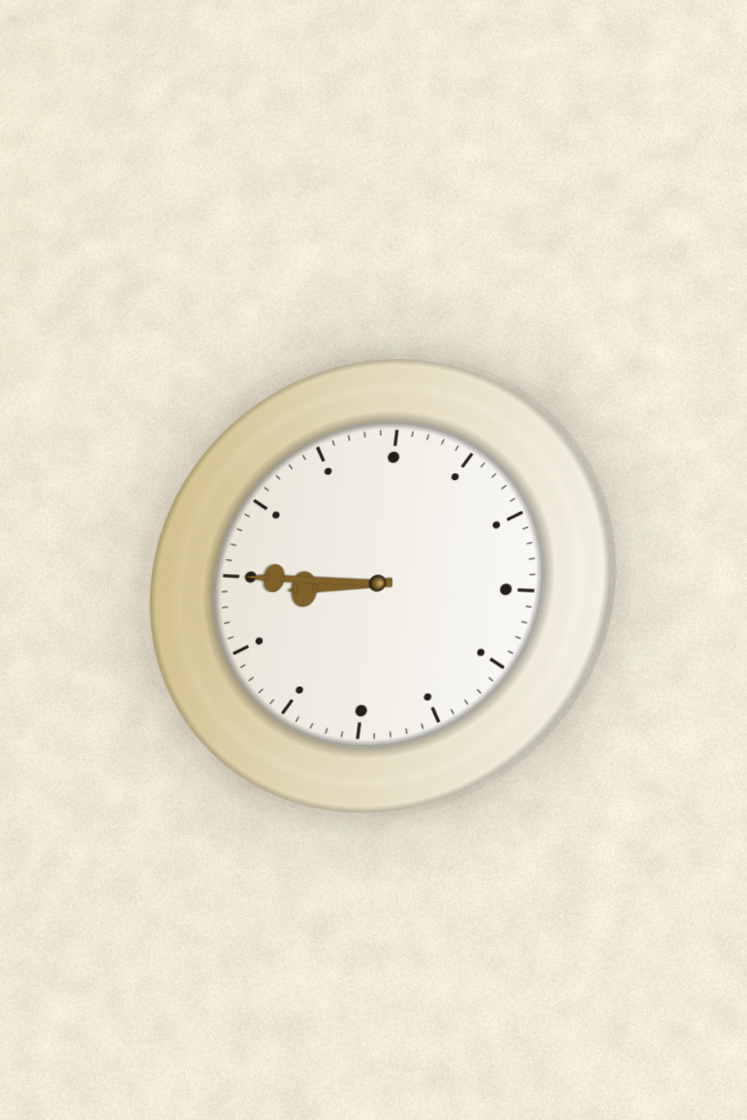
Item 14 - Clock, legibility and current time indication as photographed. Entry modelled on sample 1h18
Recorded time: 8h45
